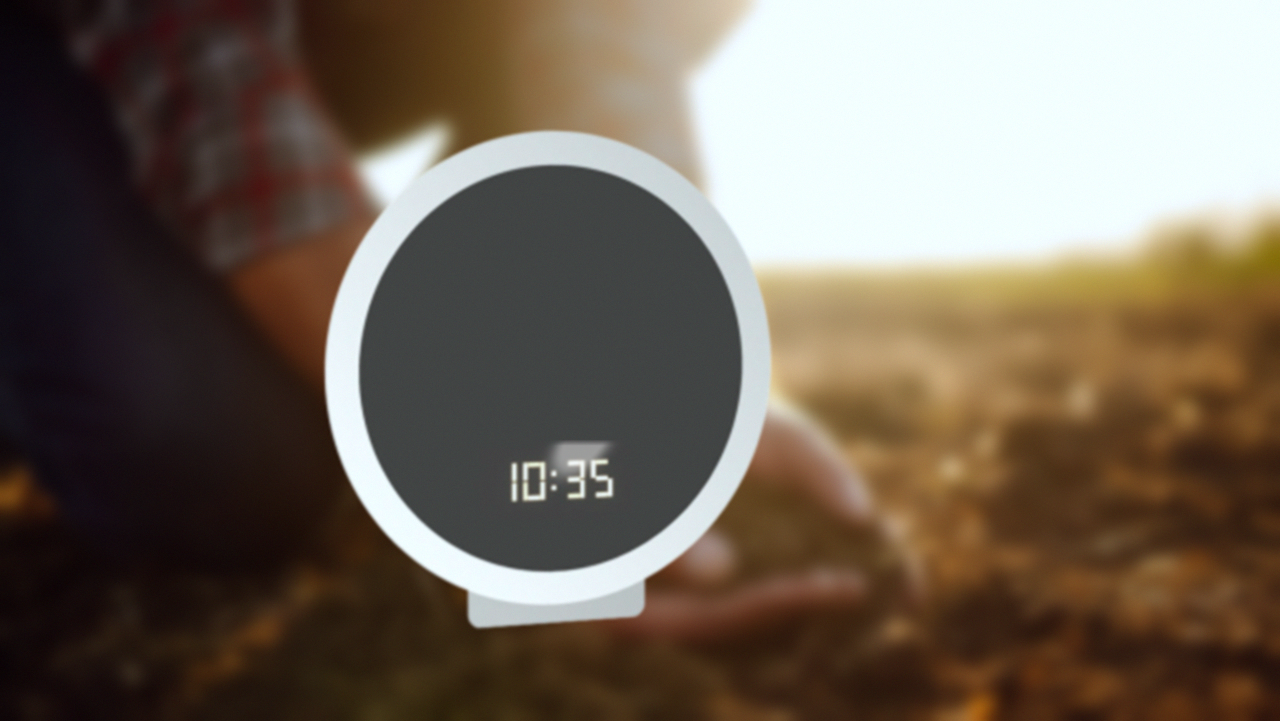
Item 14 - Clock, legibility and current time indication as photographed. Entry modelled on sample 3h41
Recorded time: 10h35
